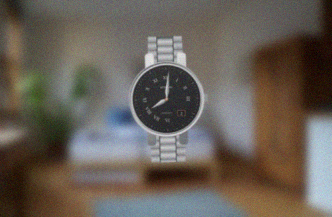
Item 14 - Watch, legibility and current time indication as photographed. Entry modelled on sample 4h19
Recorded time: 8h01
